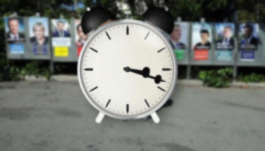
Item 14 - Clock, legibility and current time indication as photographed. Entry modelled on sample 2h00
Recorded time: 3h18
